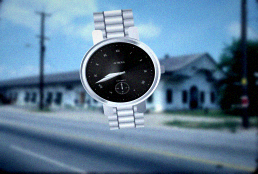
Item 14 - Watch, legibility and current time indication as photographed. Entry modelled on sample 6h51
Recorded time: 8h42
